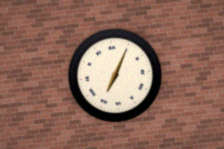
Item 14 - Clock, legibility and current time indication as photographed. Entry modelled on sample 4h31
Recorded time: 7h05
